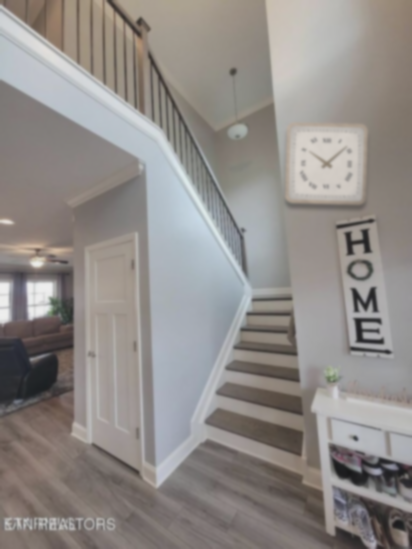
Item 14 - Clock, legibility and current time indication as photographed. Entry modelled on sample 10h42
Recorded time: 10h08
